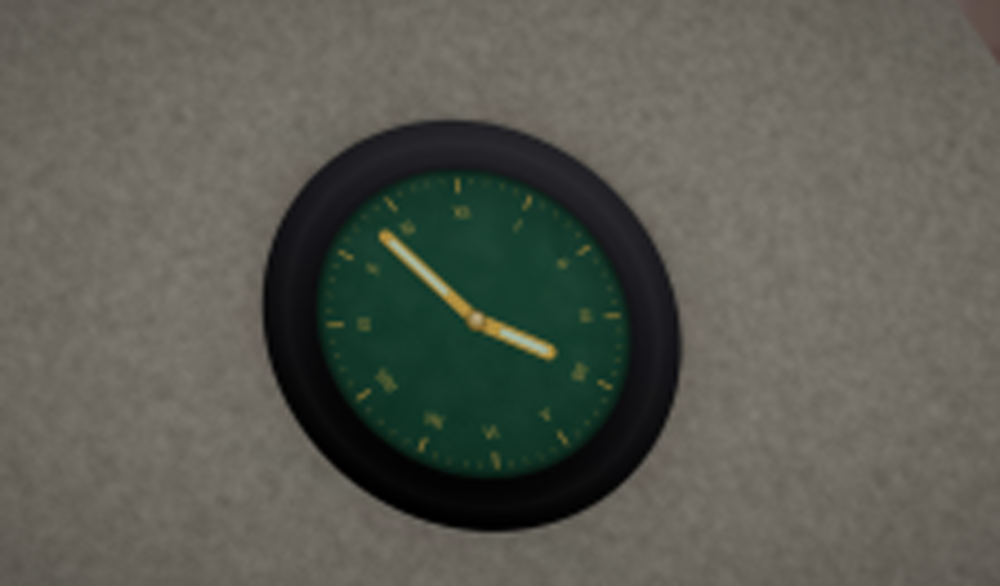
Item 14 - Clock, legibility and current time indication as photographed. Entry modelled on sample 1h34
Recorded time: 3h53
